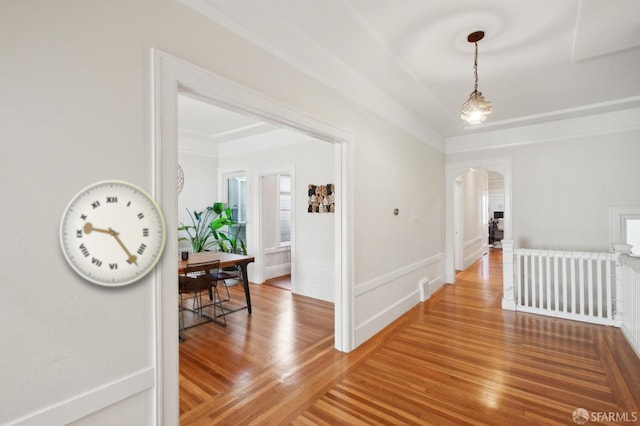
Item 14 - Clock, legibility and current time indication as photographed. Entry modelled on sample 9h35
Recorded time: 9h24
